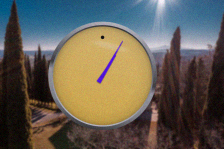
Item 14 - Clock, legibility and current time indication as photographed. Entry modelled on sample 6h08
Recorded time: 1h05
